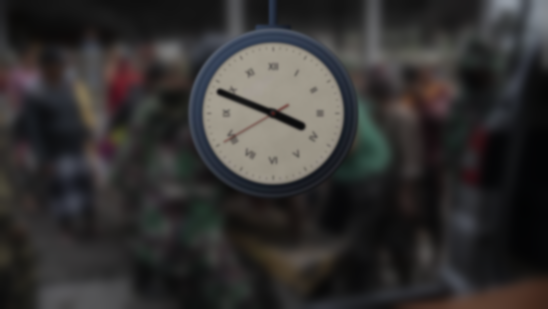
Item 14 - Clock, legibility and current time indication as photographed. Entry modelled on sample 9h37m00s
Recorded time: 3h48m40s
